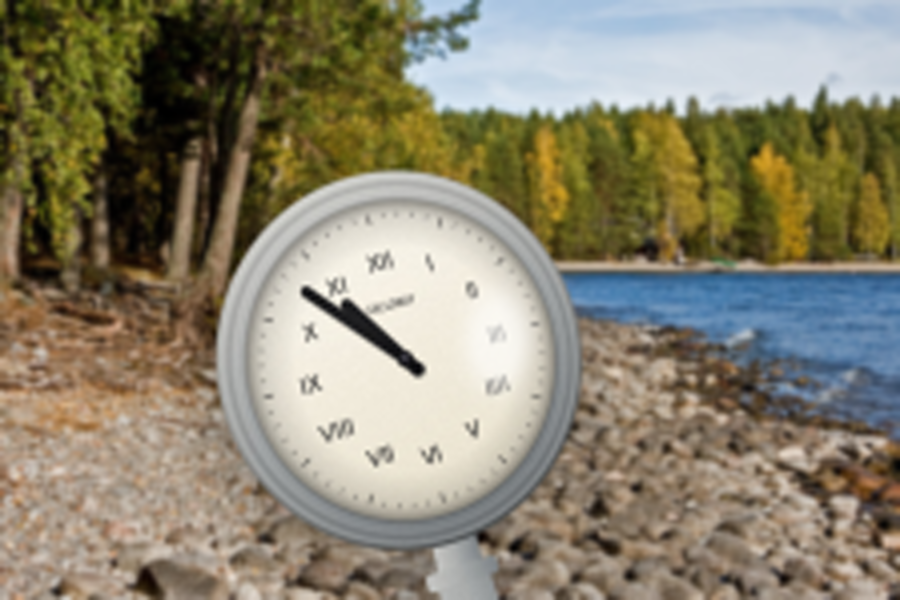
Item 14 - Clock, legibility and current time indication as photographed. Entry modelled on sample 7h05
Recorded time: 10h53
